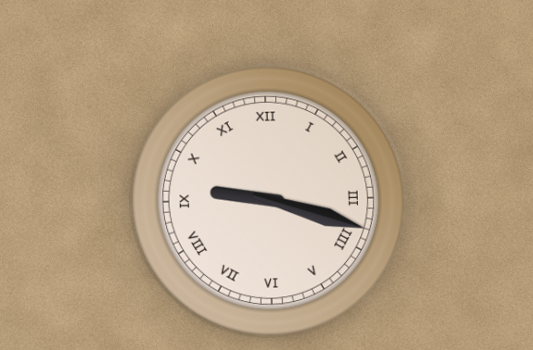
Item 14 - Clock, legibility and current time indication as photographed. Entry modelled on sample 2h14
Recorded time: 9h18
